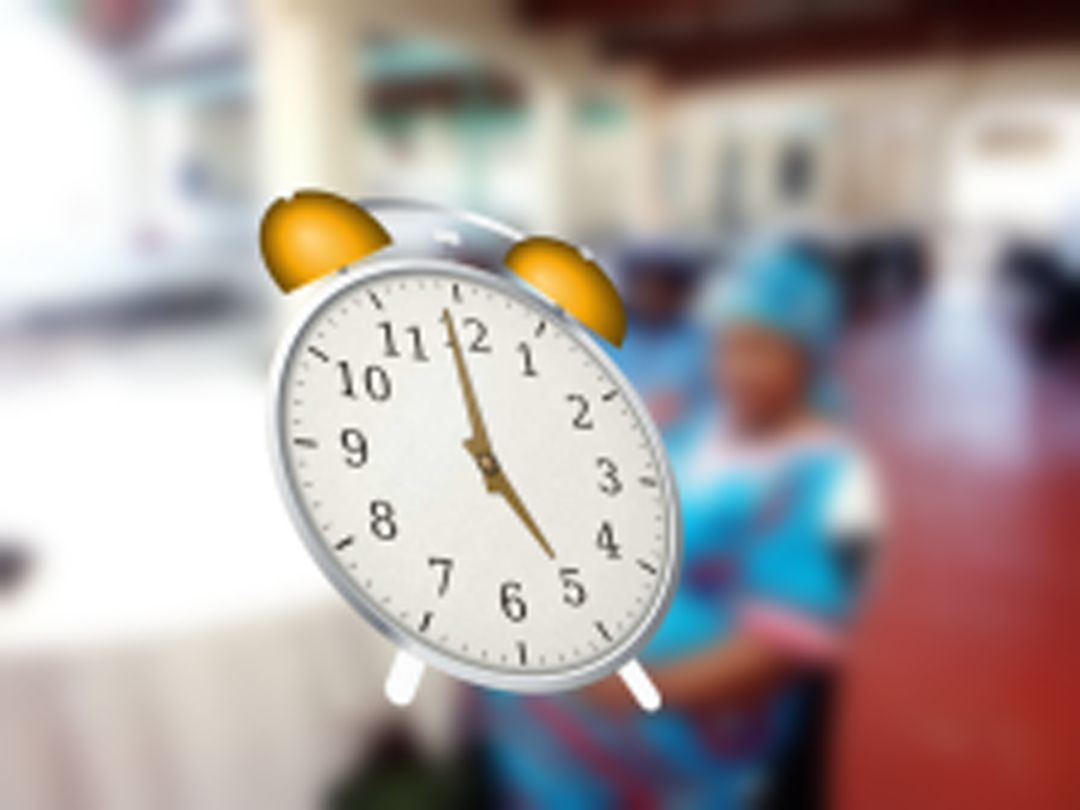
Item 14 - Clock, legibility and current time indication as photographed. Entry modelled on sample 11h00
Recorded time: 4h59
